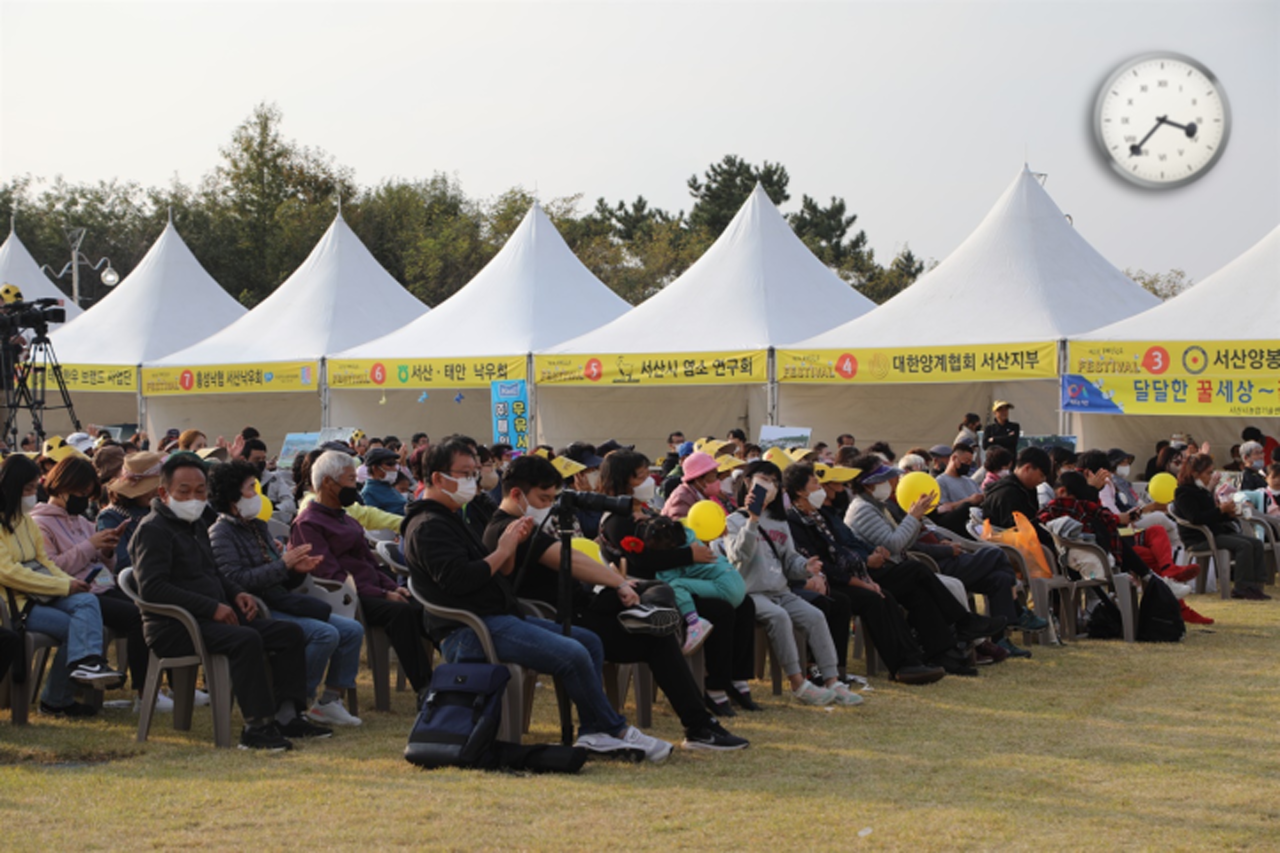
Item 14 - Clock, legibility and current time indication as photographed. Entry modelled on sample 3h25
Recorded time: 3h37
